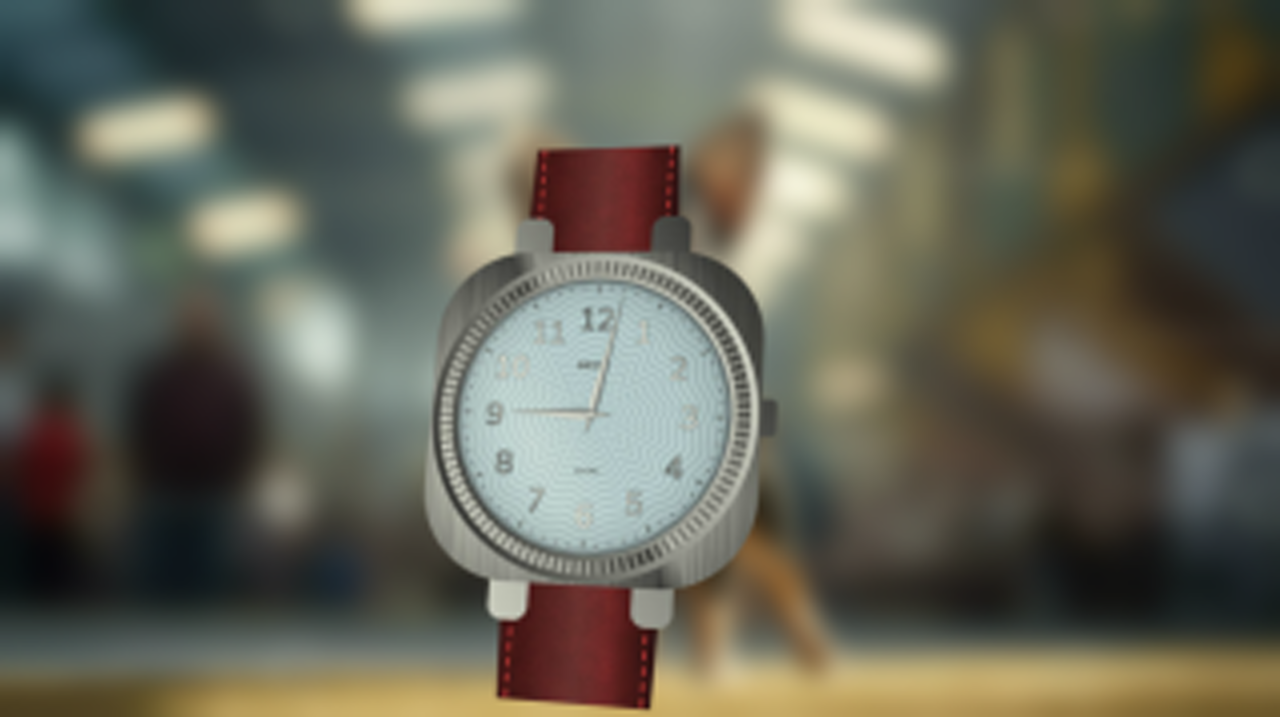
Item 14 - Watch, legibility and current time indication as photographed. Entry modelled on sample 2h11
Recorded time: 9h02
